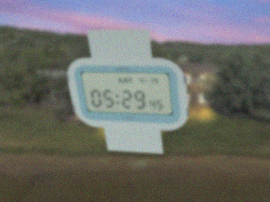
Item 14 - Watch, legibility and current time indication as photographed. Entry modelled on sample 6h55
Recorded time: 5h29
